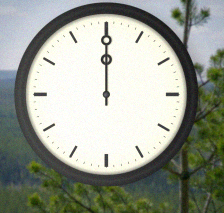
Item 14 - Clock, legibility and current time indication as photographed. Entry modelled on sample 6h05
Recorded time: 12h00
